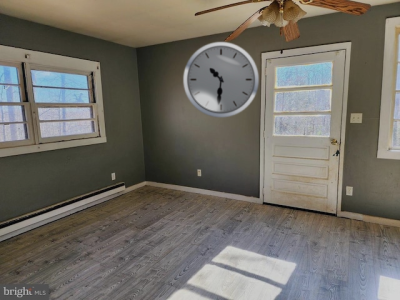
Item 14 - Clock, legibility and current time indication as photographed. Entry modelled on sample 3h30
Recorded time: 10h31
